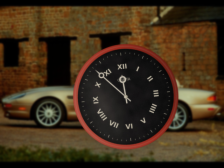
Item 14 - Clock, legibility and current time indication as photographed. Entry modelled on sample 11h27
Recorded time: 11h53
